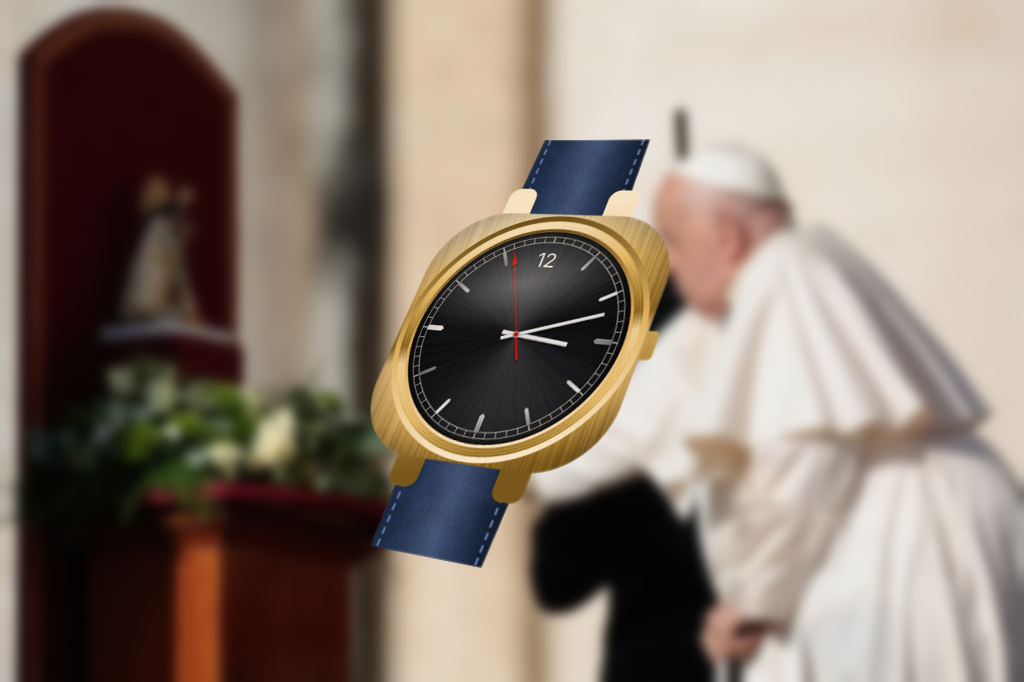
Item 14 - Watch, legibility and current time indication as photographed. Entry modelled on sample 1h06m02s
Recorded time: 3h11m56s
